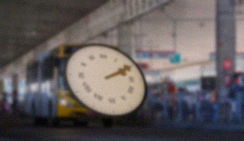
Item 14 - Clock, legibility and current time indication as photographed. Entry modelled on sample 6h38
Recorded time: 2h10
